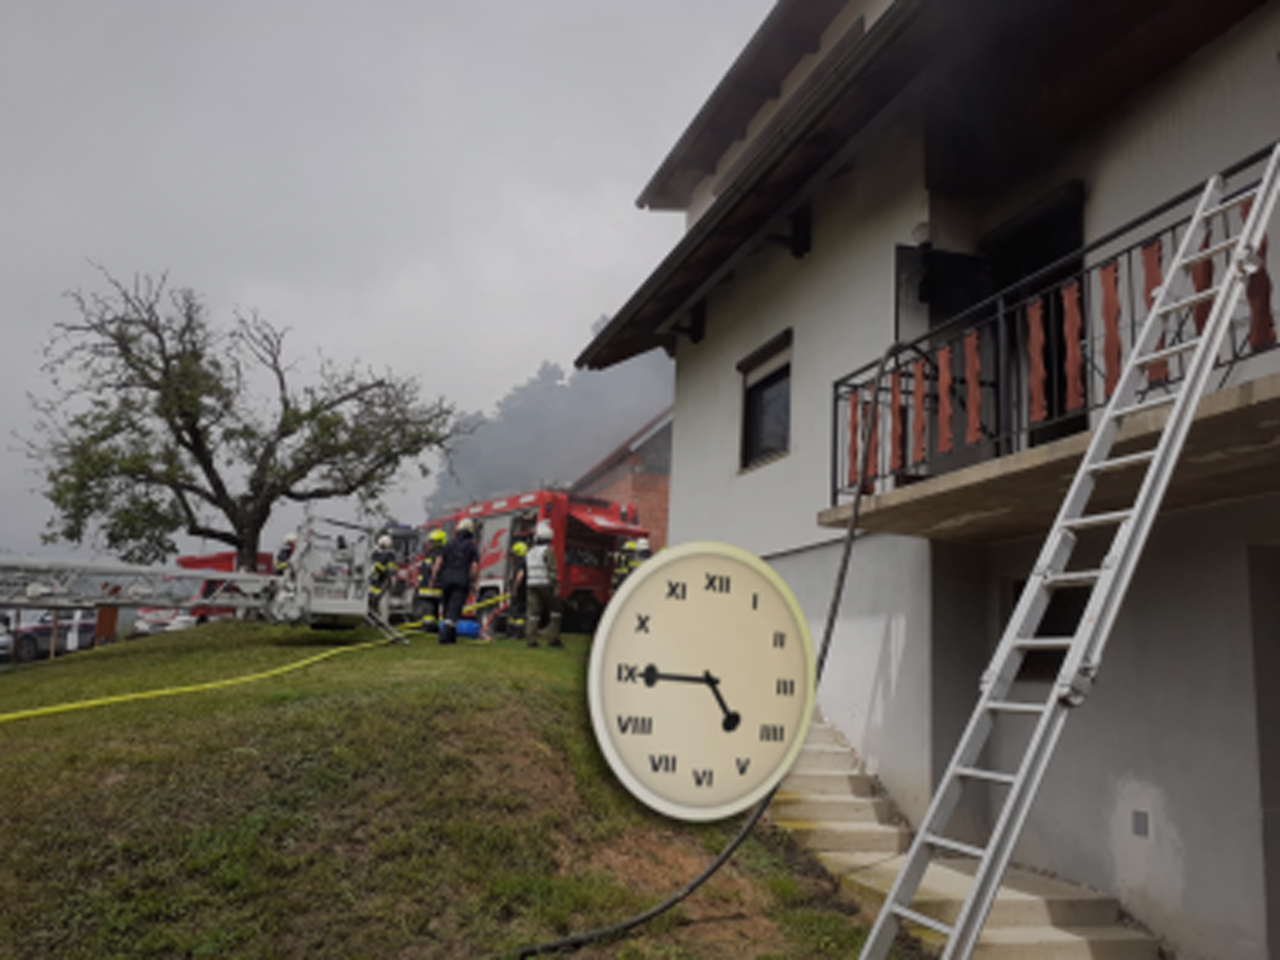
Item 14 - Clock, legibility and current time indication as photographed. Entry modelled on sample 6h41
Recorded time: 4h45
